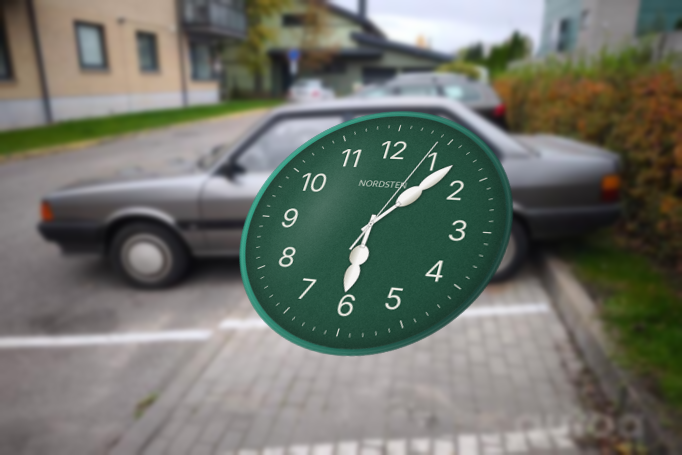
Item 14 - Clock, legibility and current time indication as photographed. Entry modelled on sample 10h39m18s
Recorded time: 6h07m04s
